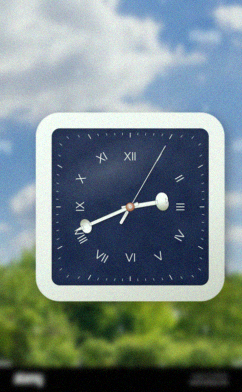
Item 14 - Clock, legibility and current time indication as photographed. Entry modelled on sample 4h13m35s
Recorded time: 2h41m05s
